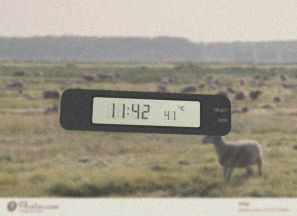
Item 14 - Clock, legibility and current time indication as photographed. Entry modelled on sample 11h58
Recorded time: 11h42
